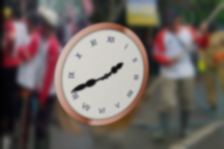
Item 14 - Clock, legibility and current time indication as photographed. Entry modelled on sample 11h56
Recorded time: 1h41
